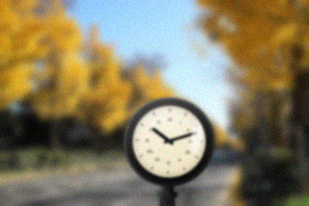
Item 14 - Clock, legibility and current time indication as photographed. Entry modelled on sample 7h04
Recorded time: 10h12
